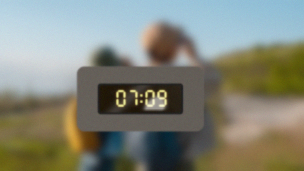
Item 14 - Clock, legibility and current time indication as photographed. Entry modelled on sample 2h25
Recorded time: 7h09
